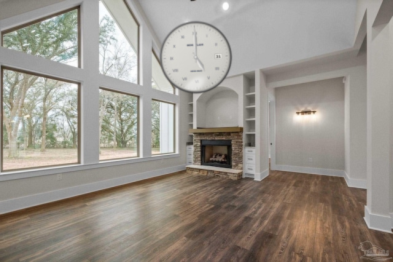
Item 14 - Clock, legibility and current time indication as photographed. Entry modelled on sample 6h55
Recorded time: 5h00
